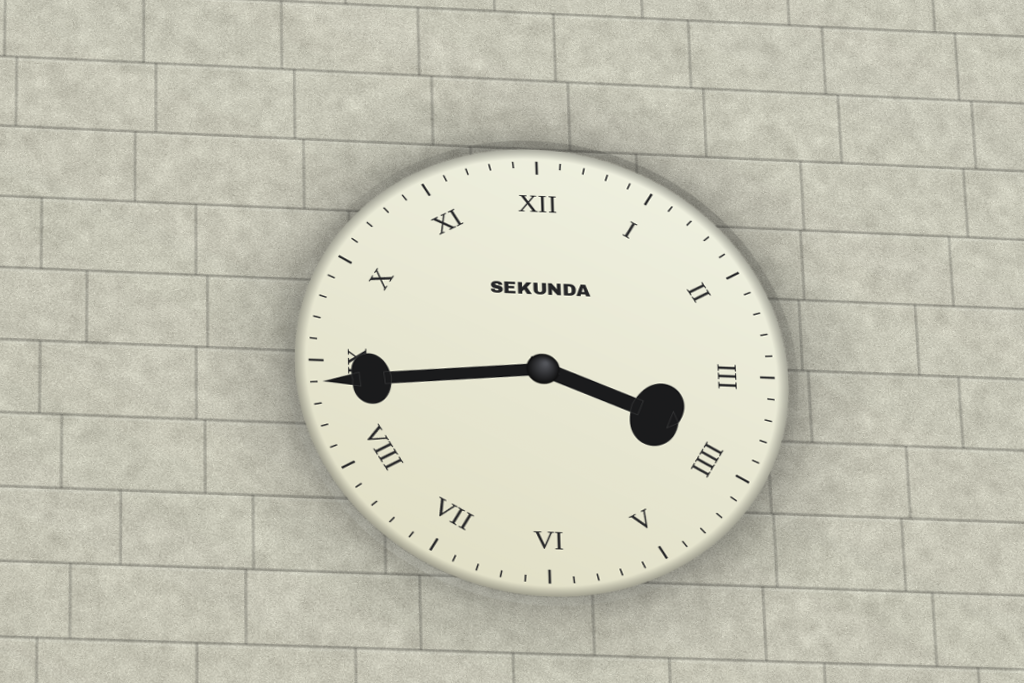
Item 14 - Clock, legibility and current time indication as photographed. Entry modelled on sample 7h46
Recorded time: 3h44
